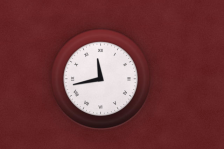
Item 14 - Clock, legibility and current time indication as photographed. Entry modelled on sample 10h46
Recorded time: 11h43
